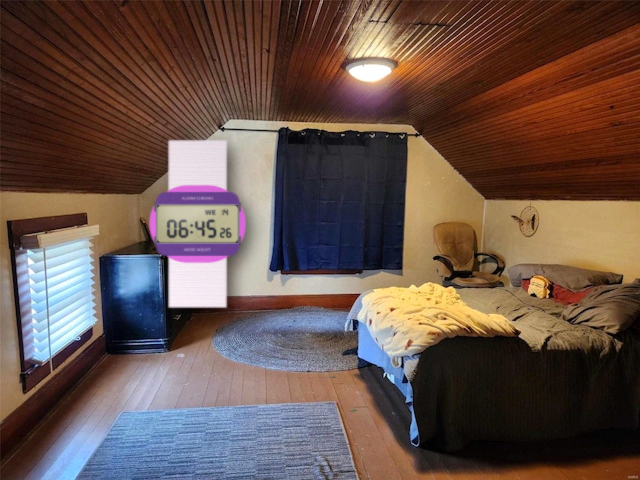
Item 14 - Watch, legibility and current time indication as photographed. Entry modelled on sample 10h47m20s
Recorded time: 6h45m26s
